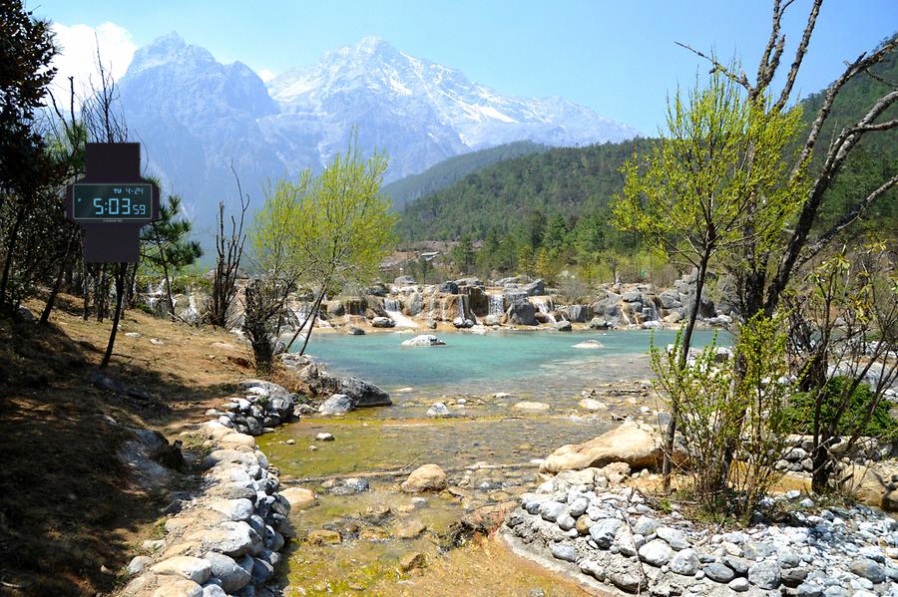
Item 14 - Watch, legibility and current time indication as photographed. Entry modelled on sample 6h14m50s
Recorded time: 5h03m59s
